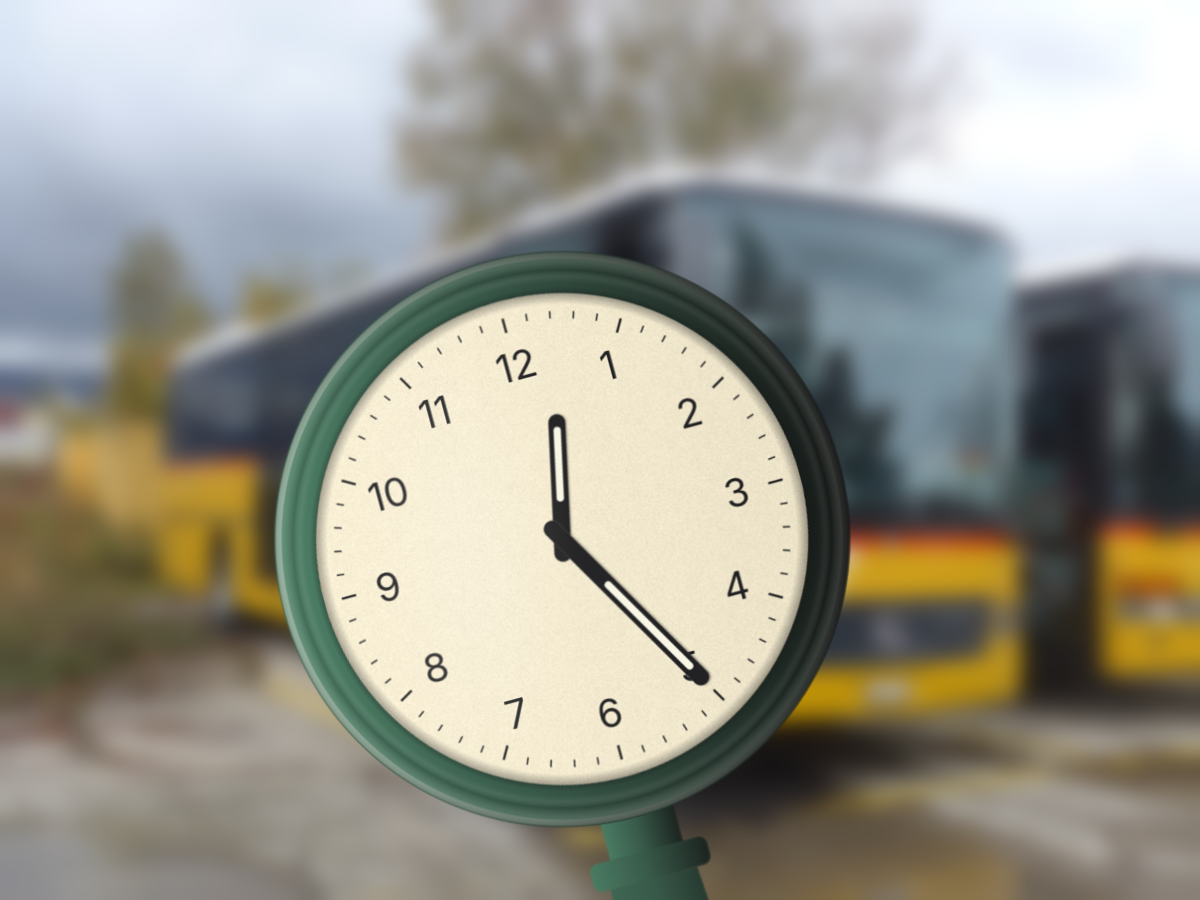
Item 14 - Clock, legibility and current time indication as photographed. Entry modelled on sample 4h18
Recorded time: 12h25
